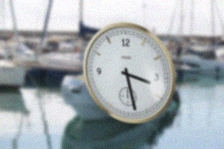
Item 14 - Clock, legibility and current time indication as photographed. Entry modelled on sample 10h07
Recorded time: 3h28
